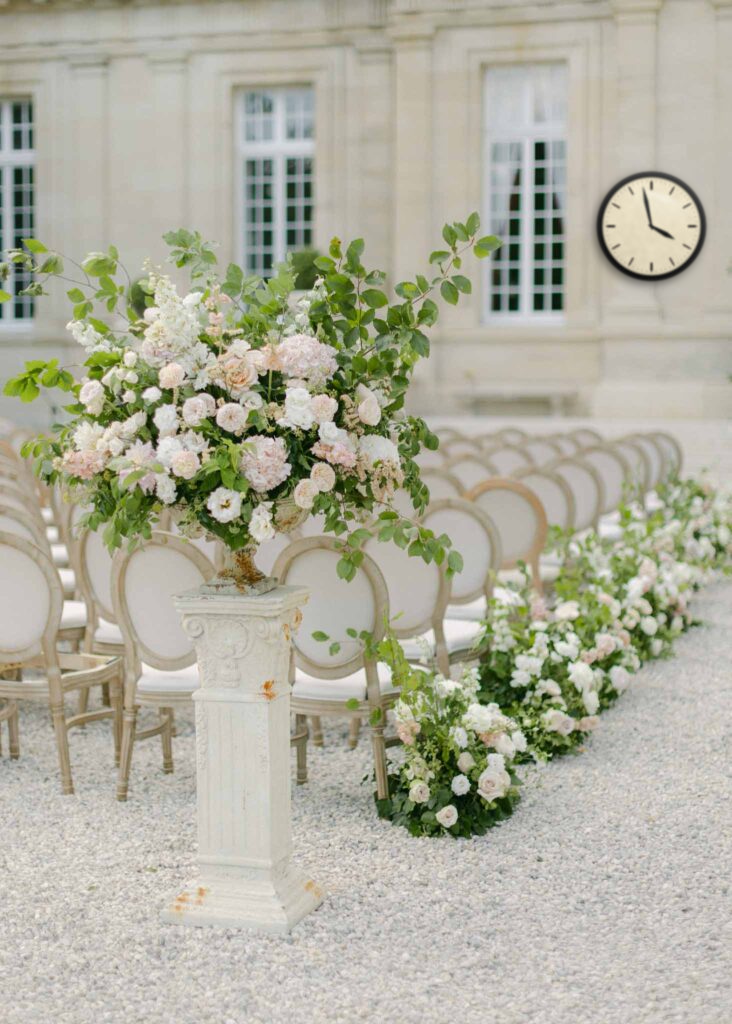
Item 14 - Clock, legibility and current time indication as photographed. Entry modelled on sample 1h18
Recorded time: 3h58
